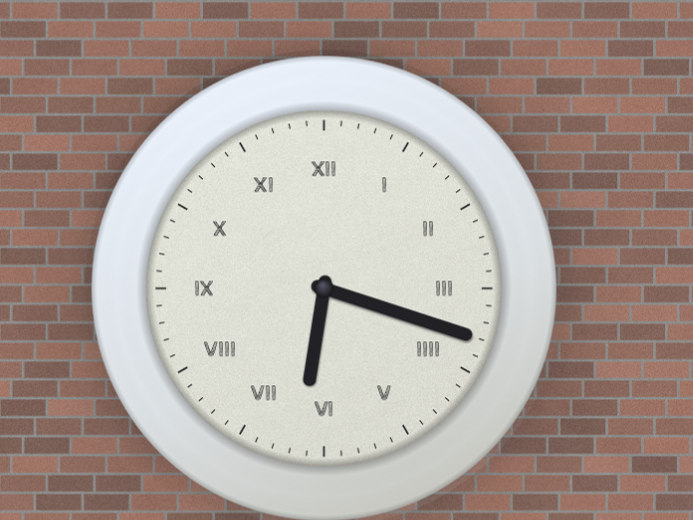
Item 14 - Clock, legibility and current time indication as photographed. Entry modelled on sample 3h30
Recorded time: 6h18
